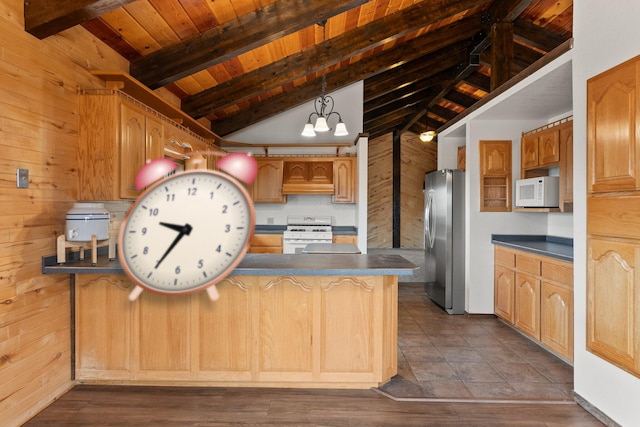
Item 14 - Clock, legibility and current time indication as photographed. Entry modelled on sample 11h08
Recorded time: 9h35
